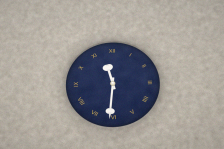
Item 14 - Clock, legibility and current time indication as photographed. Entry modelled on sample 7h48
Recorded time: 11h31
